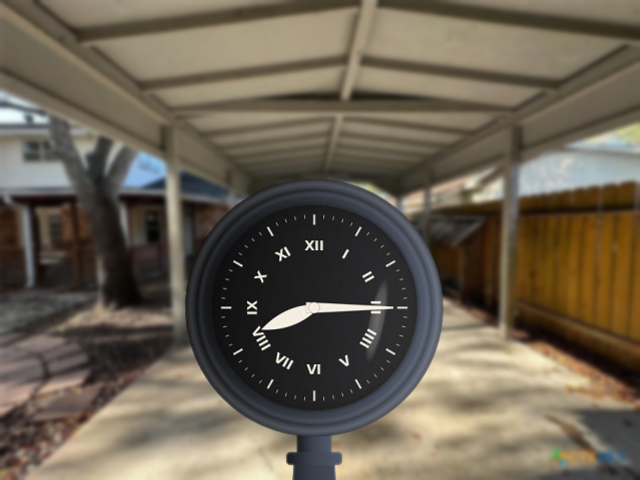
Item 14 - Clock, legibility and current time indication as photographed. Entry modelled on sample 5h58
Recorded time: 8h15
